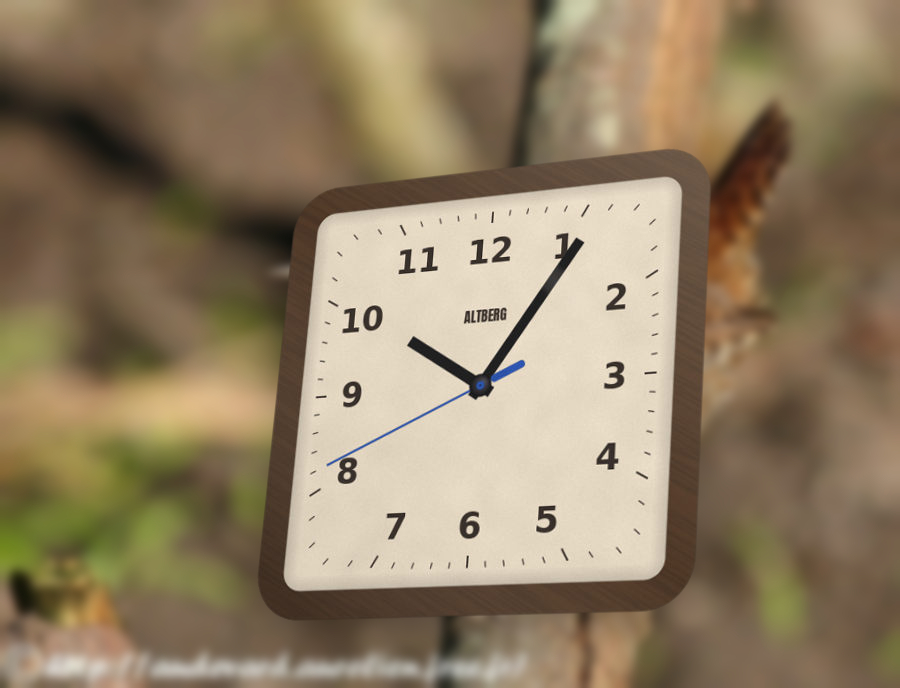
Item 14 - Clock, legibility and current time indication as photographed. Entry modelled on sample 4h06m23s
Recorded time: 10h05m41s
